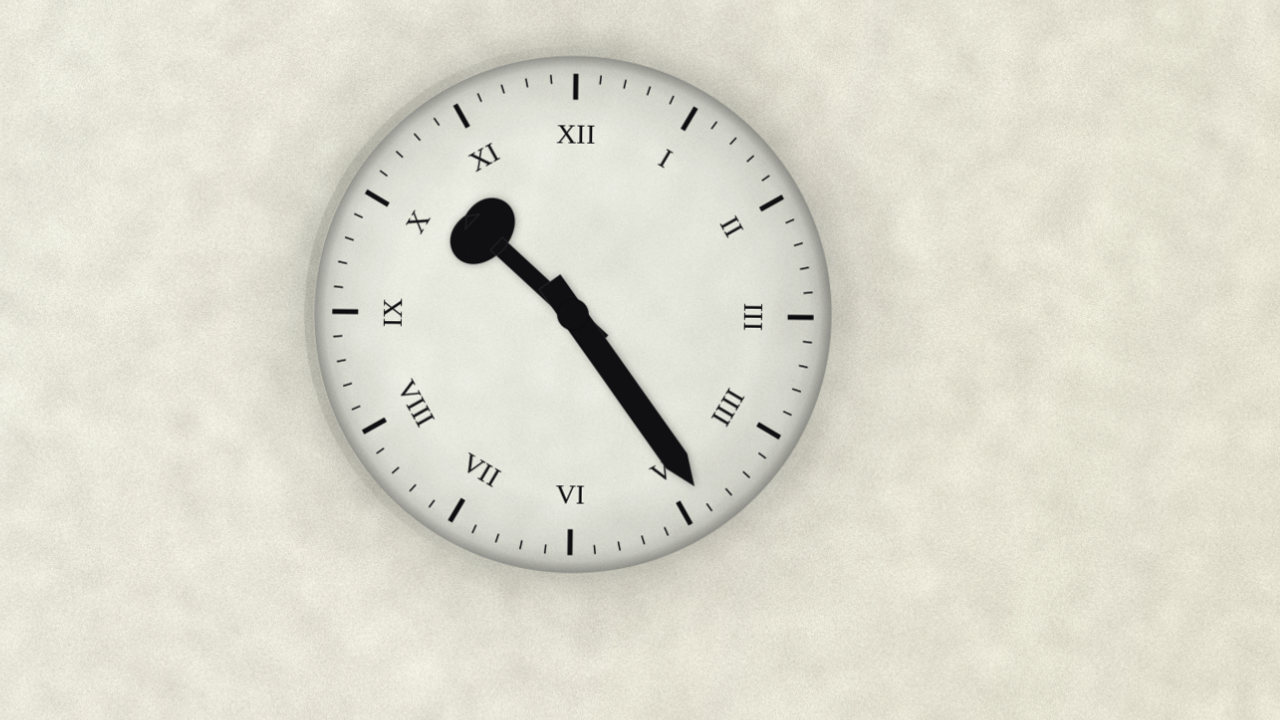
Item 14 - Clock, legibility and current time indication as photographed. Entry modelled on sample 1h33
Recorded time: 10h24
